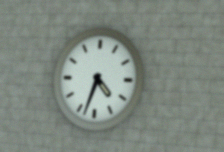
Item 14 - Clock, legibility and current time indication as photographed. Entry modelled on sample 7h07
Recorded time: 4h33
